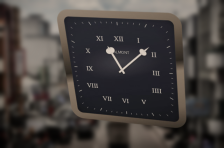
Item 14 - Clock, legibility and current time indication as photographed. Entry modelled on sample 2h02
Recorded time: 11h08
